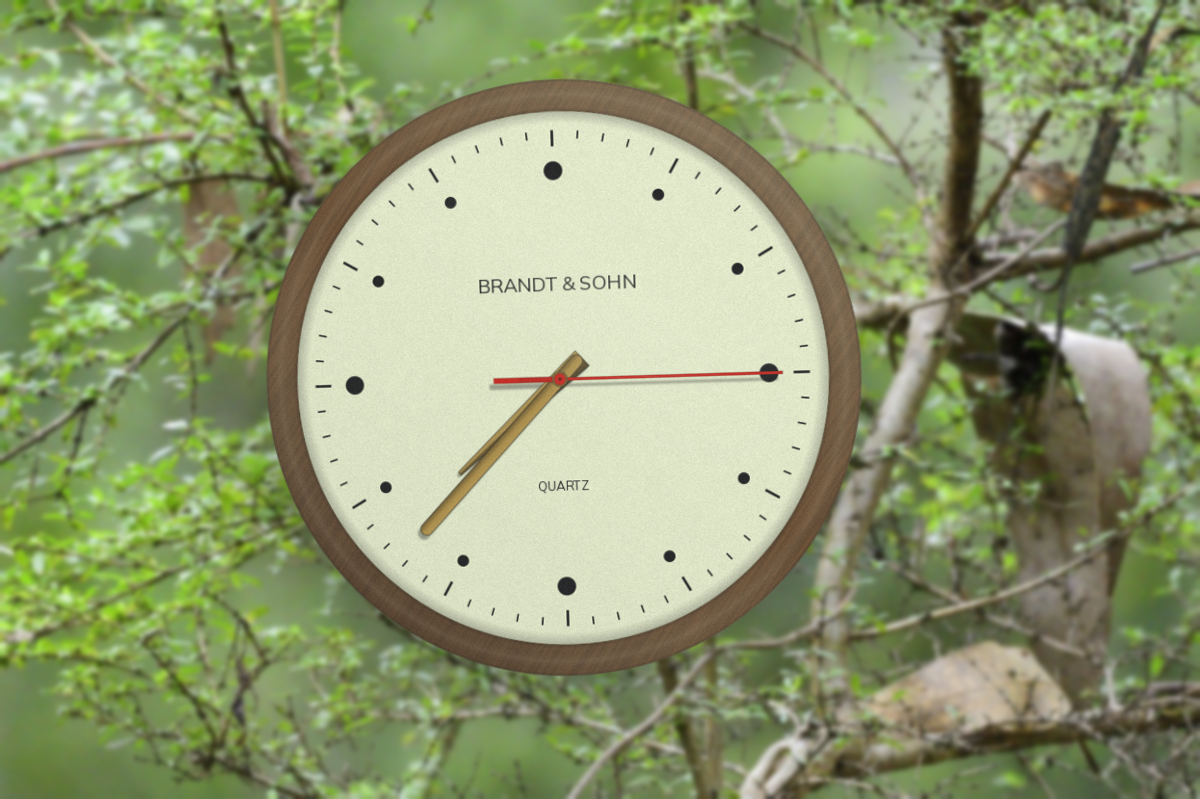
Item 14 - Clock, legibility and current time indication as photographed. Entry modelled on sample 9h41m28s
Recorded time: 7h37m15s
